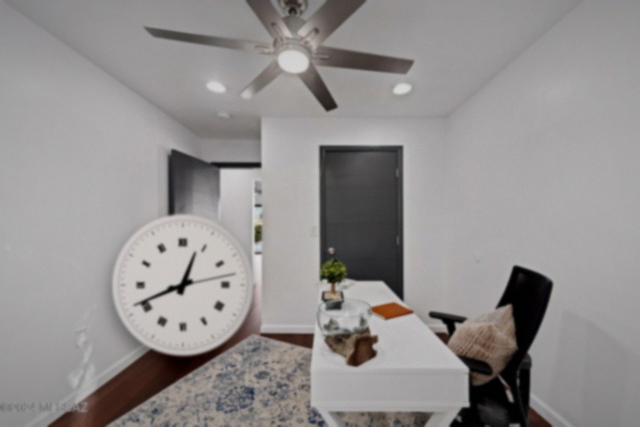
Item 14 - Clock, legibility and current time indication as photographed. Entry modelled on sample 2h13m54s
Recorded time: 12h41m13s
